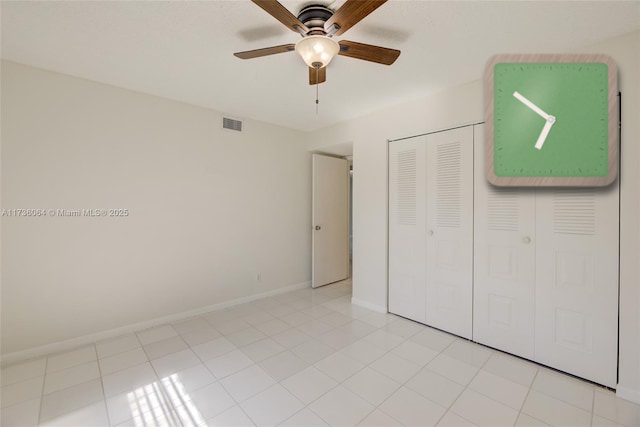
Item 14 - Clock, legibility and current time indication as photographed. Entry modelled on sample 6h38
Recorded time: 6h51
